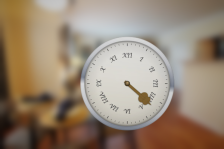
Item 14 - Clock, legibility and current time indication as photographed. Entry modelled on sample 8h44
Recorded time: 4h22
